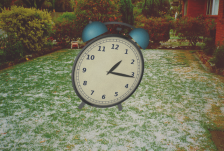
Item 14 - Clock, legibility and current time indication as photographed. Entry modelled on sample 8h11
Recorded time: 1h16
